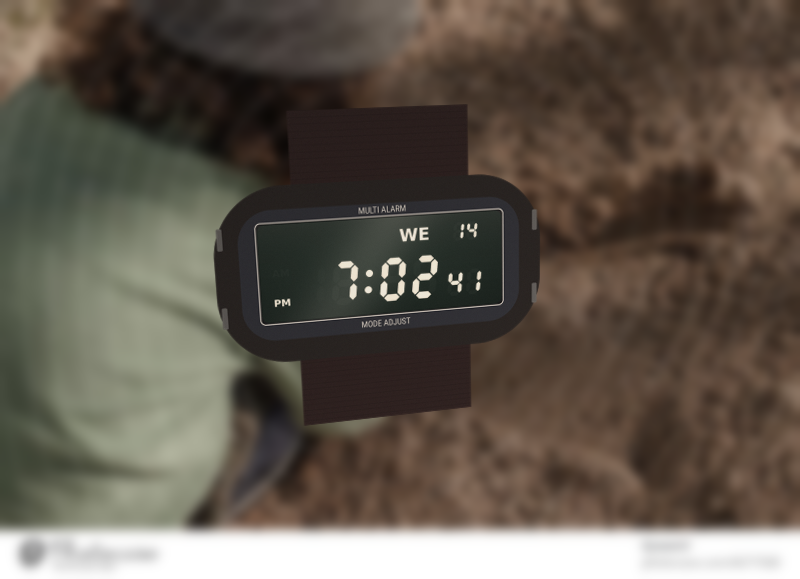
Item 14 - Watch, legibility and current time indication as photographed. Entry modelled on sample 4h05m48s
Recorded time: 7h02m41s
